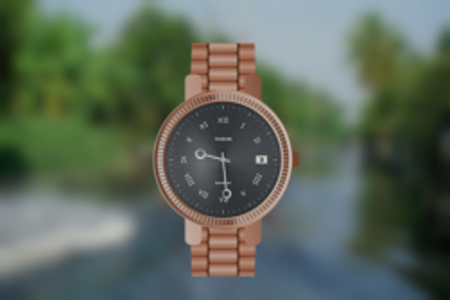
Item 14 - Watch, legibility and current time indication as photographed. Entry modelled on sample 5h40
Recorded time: 9h29
